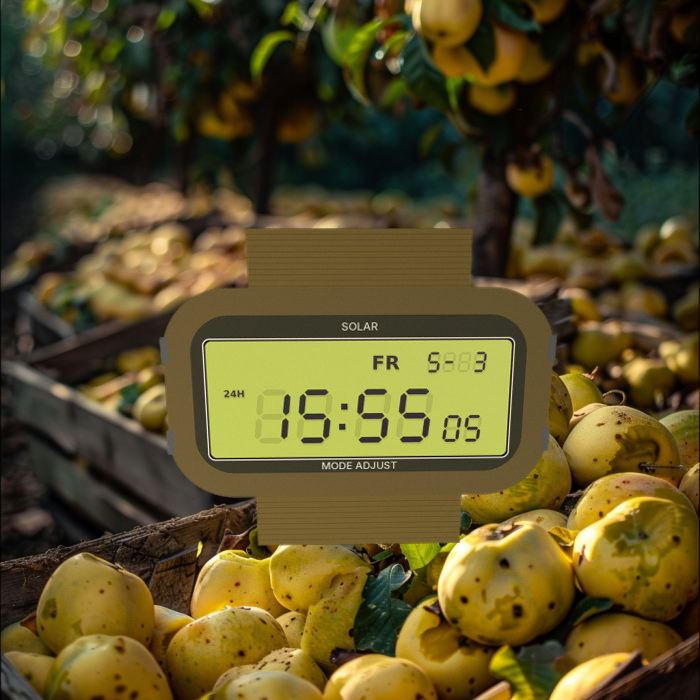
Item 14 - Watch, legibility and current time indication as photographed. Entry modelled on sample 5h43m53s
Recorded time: 15h55m05s
